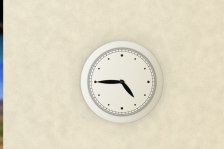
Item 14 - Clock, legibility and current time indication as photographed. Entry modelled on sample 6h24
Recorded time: 4h45
